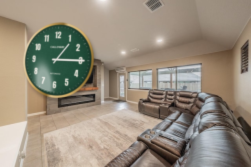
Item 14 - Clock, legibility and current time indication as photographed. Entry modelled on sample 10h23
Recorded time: 1h15
